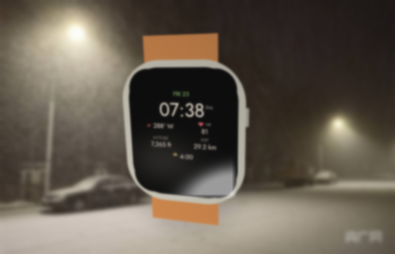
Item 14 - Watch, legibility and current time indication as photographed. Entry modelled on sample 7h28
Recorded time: 7h38
